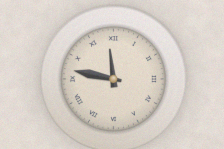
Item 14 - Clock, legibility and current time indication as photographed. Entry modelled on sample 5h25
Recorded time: 11h47
